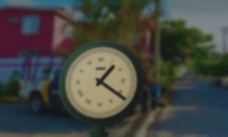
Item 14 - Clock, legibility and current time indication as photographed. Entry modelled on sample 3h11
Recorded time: 1h21
